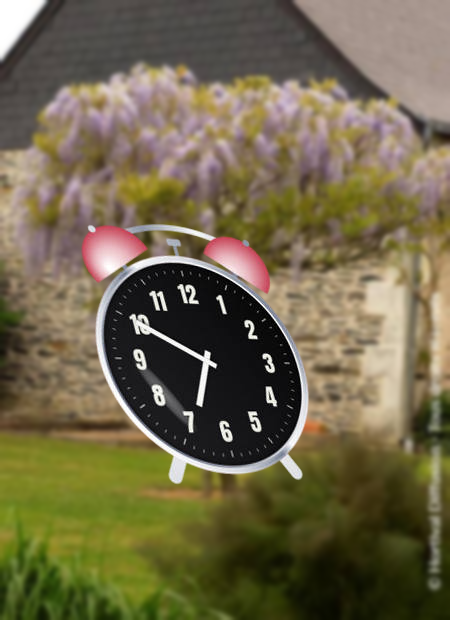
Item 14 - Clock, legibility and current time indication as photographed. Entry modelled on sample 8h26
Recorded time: 6h50
